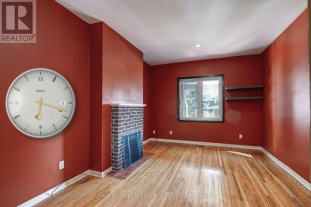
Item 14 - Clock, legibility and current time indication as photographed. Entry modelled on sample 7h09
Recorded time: 6h18
